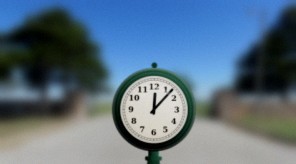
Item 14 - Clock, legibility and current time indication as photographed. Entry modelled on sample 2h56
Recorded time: 12h07
